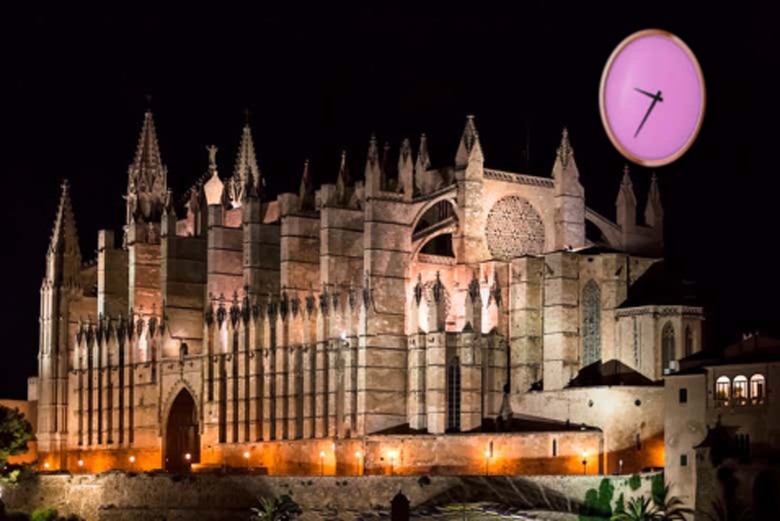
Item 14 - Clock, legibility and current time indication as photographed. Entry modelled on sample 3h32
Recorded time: 9h36
